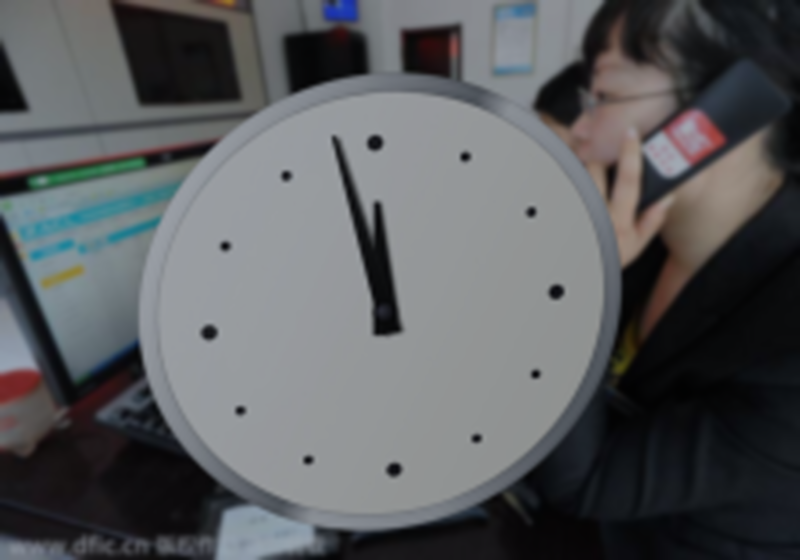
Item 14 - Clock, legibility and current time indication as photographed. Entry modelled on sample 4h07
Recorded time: 11h58
